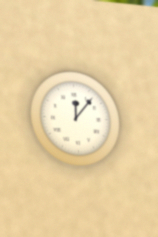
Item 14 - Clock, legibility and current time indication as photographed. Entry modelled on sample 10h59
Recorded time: 12h07
